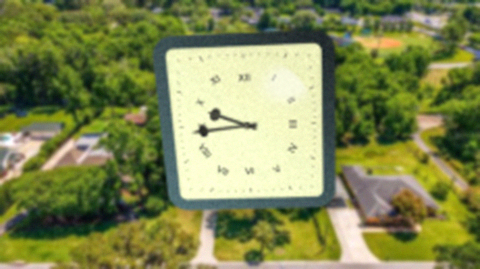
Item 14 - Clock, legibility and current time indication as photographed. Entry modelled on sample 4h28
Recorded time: 9h44
